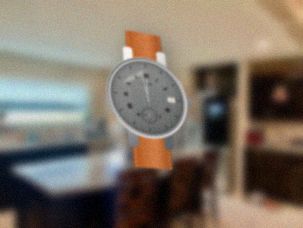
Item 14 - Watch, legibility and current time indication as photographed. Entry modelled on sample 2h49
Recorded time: 11h58
